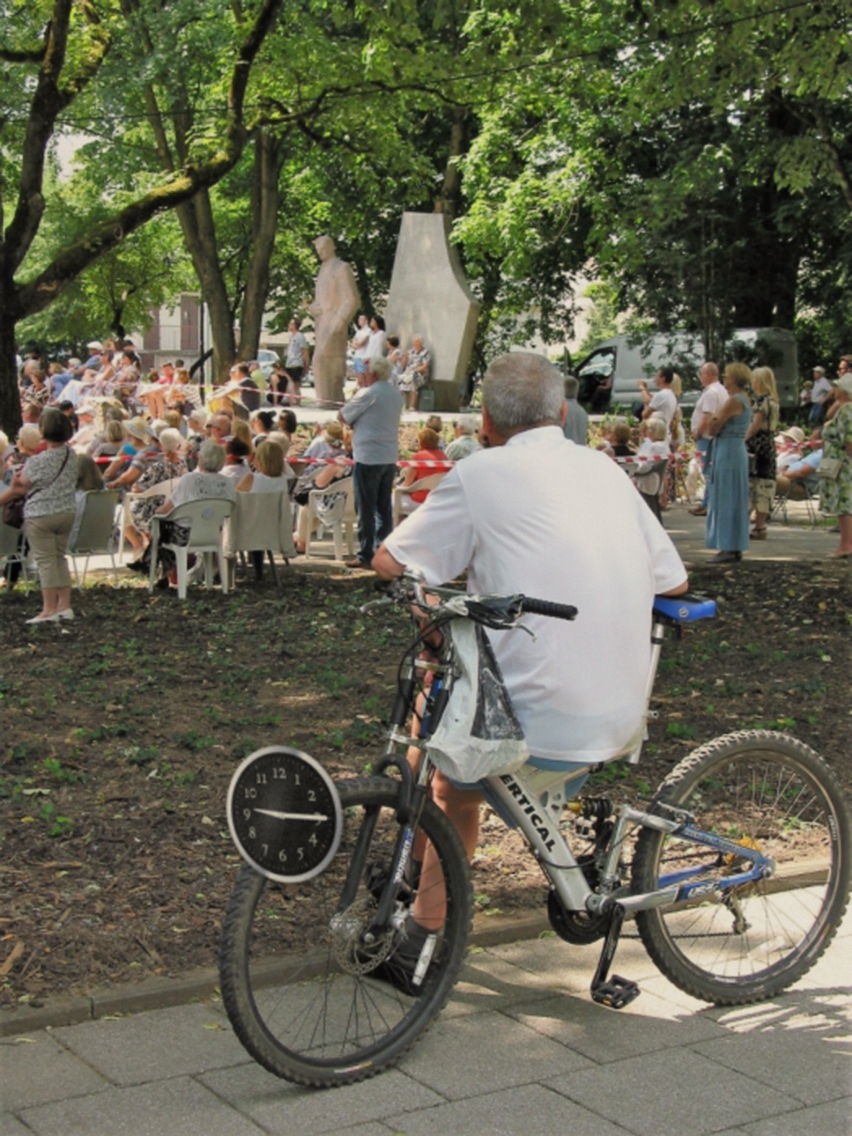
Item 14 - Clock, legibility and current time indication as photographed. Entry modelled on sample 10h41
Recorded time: 9h15
